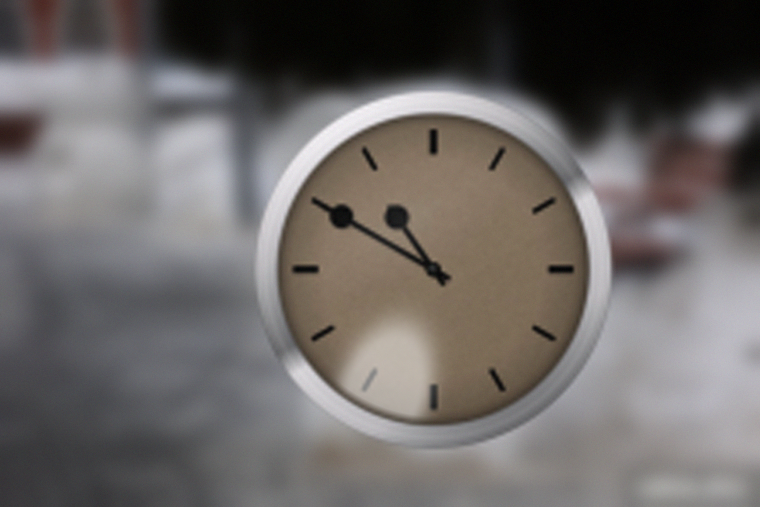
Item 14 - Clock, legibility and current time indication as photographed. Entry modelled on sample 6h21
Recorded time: 10h50
